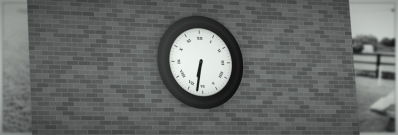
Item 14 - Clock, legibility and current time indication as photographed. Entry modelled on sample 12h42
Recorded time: 6h32
